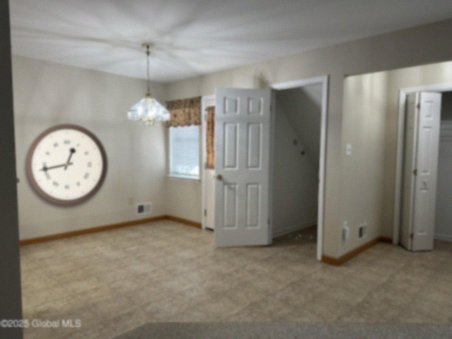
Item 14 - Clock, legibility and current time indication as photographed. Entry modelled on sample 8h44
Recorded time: 12h43
